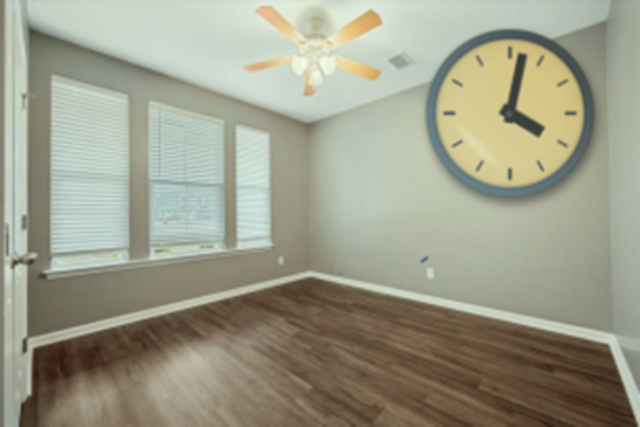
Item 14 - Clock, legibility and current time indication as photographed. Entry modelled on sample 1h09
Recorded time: 4h02
